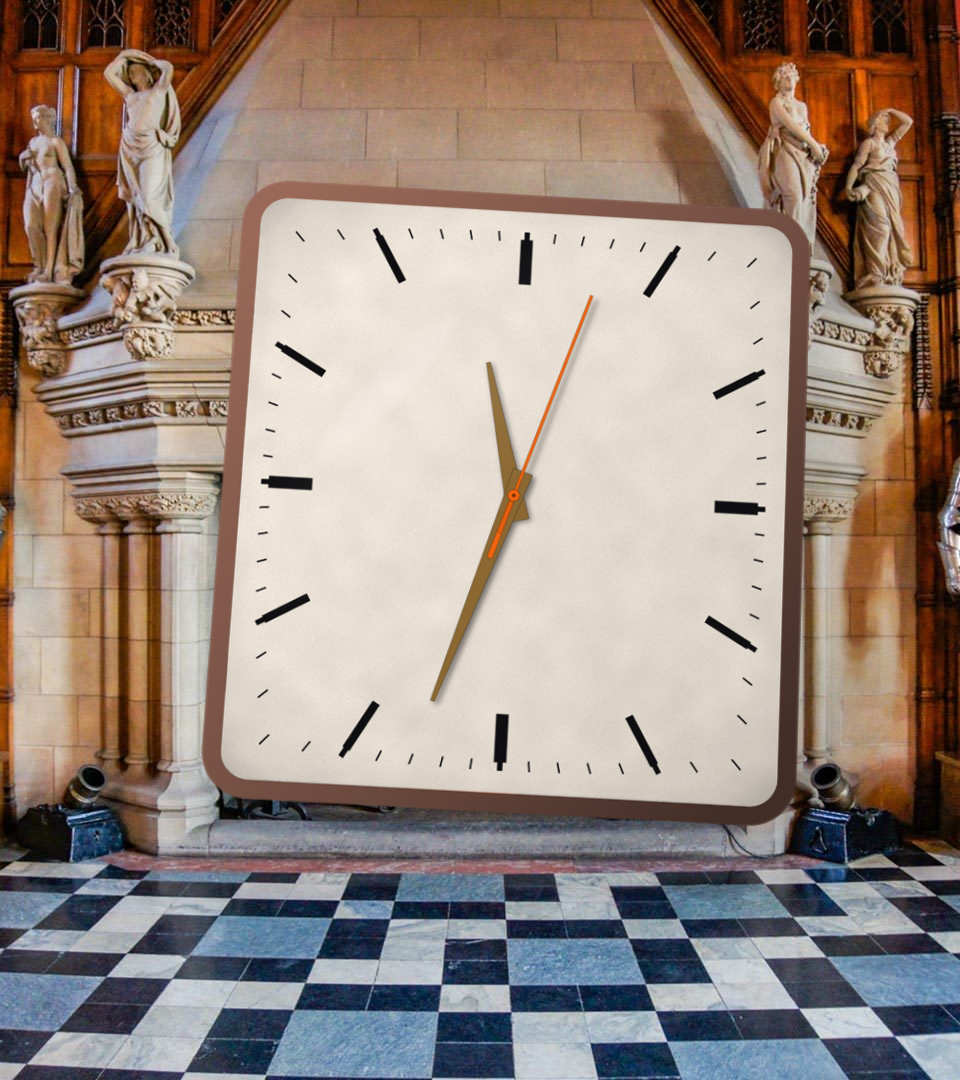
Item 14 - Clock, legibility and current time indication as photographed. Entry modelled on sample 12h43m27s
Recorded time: 11h33m03s
